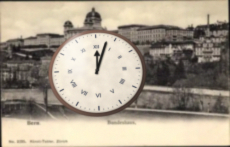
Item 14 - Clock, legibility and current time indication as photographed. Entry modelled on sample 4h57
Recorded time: 12h03
